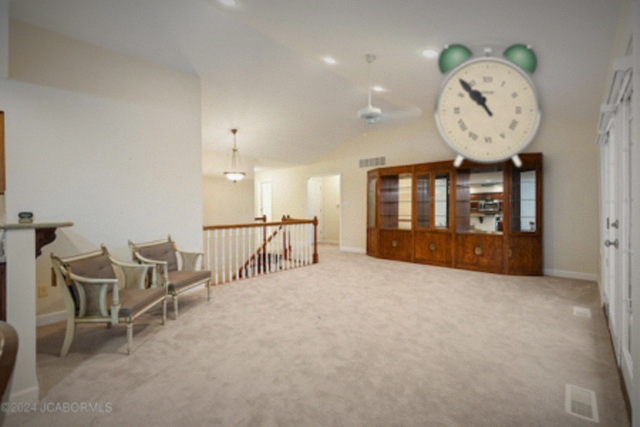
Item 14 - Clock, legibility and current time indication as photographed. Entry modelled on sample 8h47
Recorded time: 10h53
